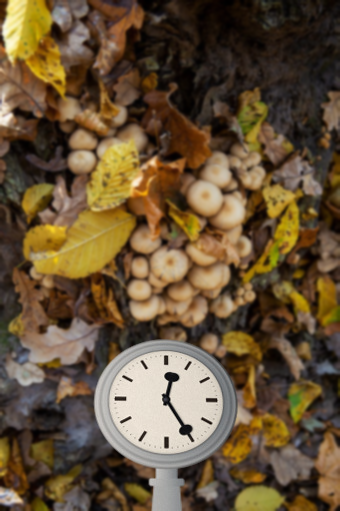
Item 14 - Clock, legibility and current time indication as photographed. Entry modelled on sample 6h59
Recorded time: 12h25
